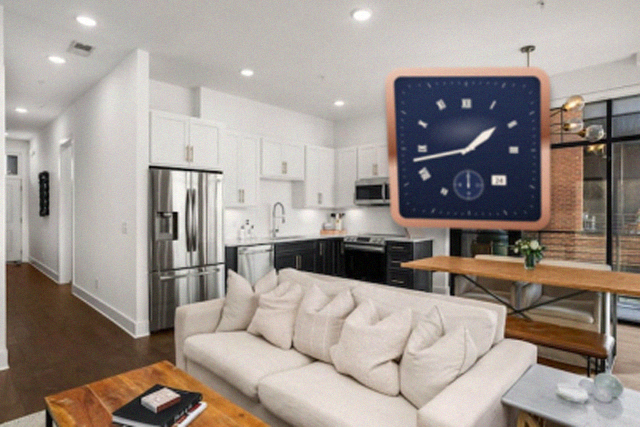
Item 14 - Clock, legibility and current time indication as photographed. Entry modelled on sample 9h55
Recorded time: 1h43
